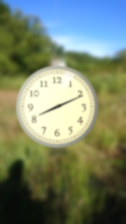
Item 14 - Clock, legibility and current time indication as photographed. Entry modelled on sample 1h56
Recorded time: 8h11
